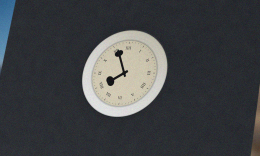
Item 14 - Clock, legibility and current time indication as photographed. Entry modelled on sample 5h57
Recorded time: 7h56
